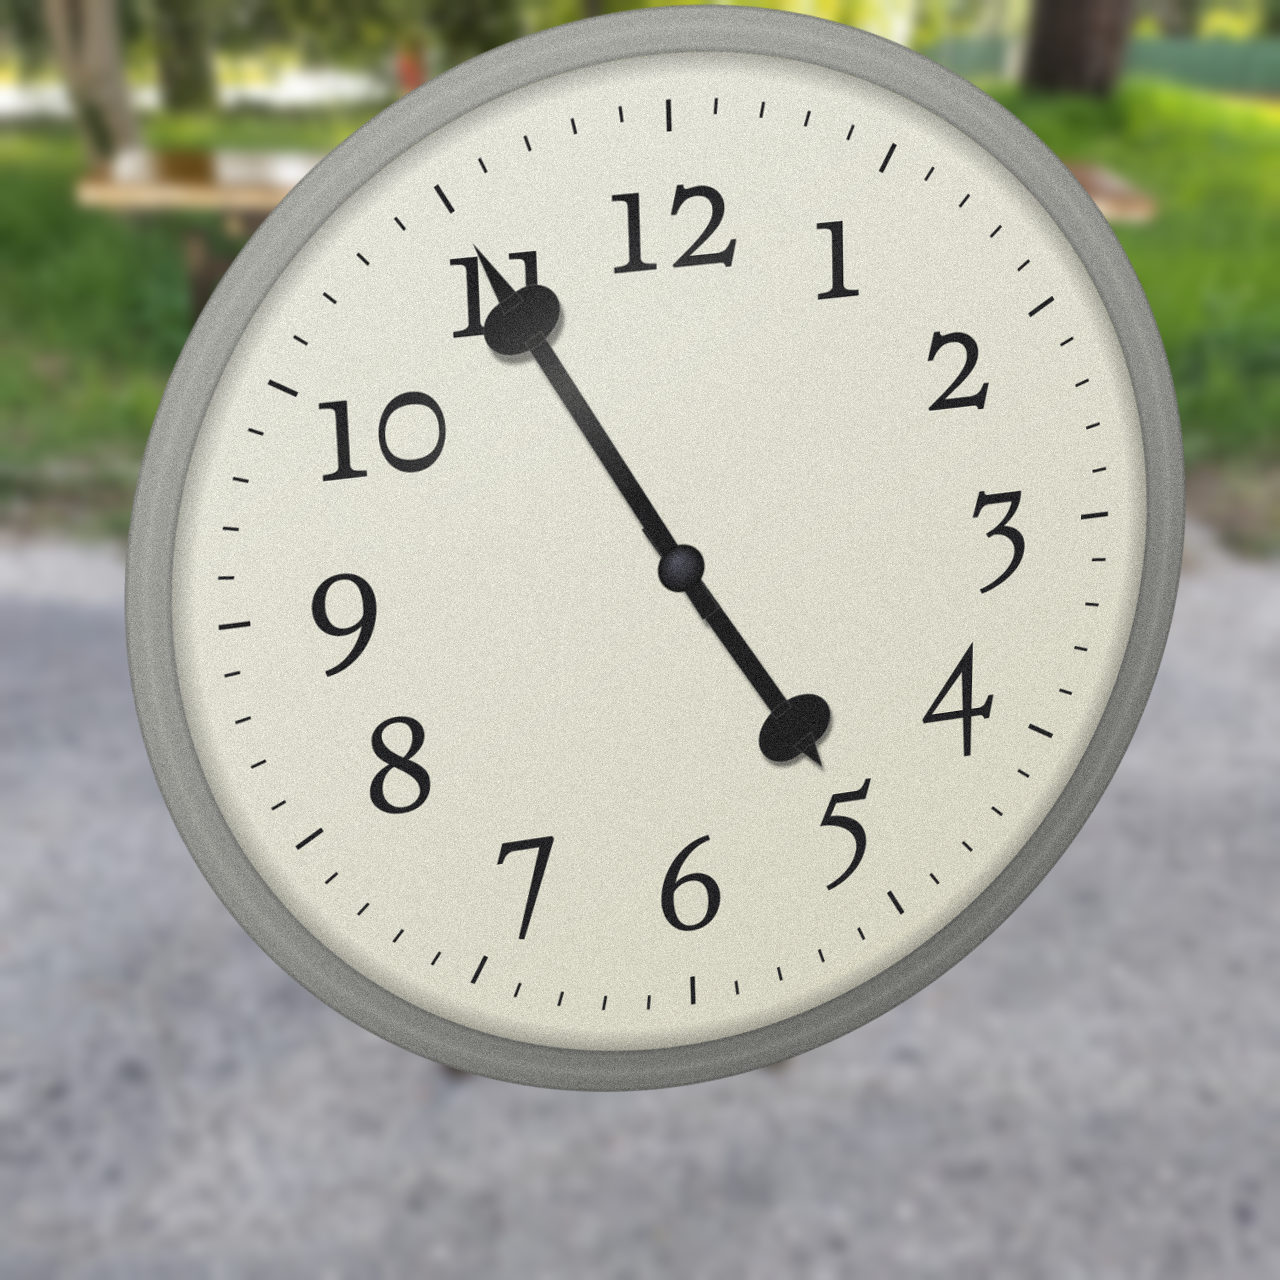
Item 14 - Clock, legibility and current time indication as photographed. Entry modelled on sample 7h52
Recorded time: 4h55
